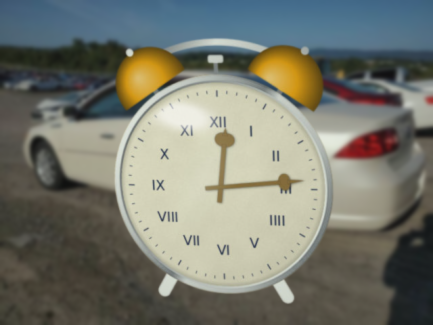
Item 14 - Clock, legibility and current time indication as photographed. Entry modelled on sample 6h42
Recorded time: 12h14
